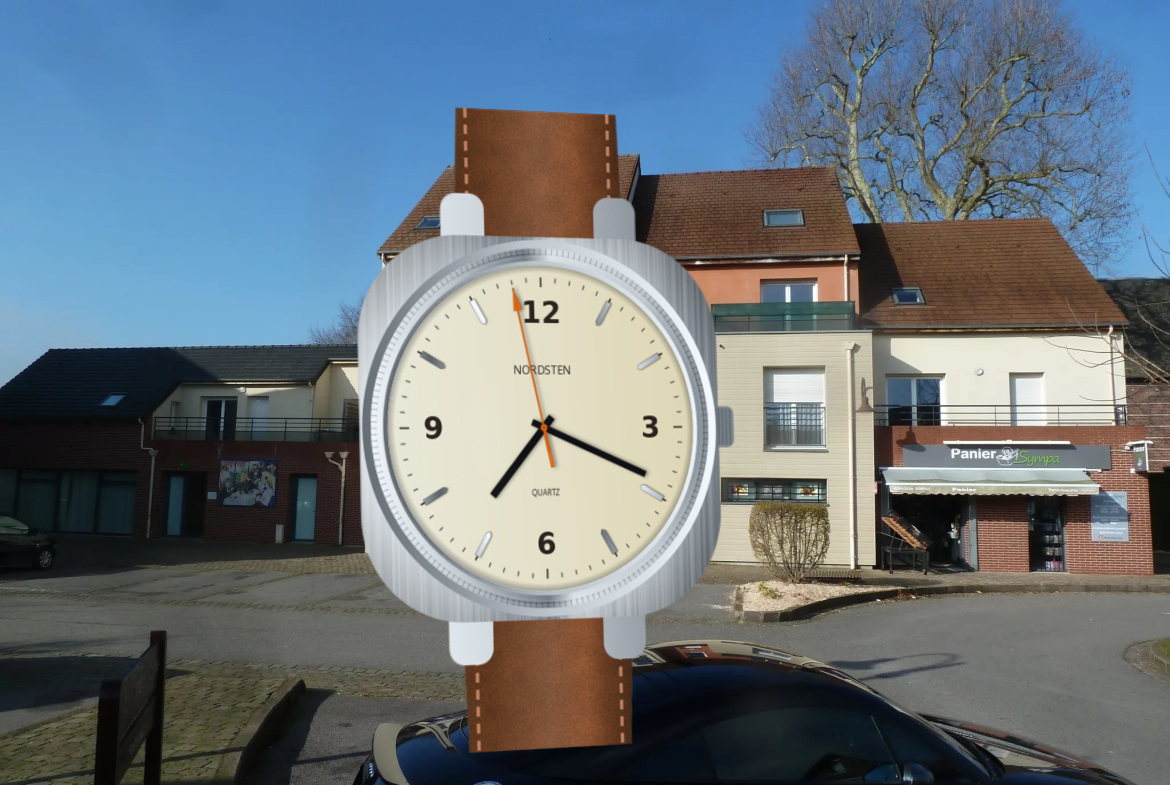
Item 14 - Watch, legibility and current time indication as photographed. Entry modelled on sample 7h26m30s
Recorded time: 7h18m58s
